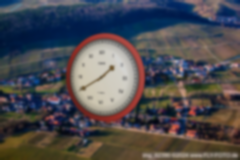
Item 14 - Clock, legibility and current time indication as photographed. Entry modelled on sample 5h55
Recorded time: 1h40
